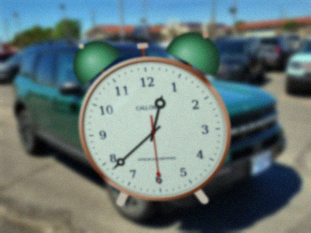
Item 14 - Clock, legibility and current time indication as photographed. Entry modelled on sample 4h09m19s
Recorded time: 12h38m30s
